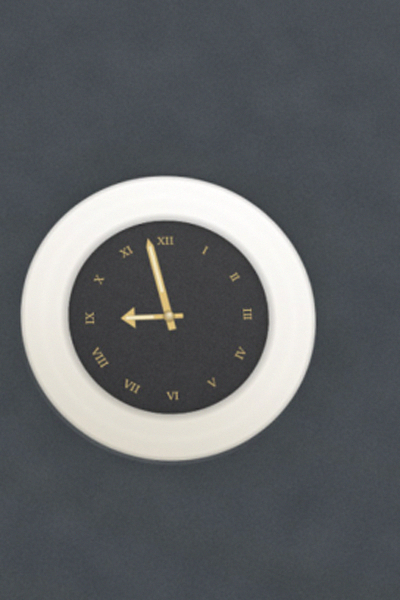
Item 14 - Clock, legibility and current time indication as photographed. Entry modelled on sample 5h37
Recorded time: 8h58
